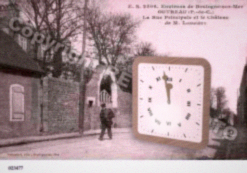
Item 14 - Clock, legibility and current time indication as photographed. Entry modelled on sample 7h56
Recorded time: 11h58
